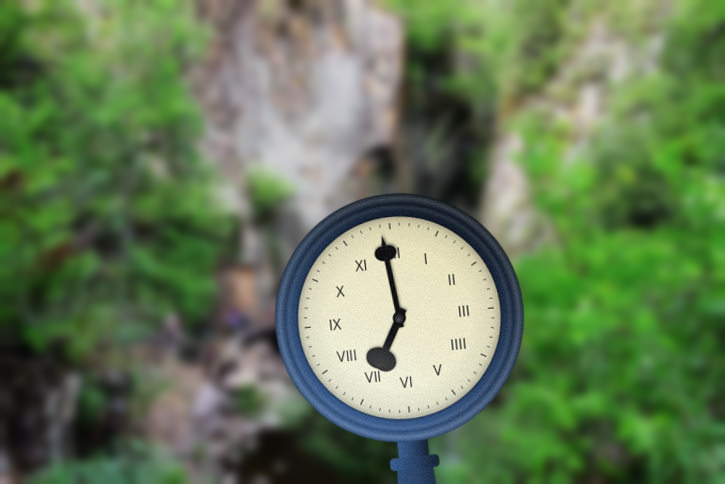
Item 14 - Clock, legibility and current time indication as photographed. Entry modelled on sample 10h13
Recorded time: 6h59
